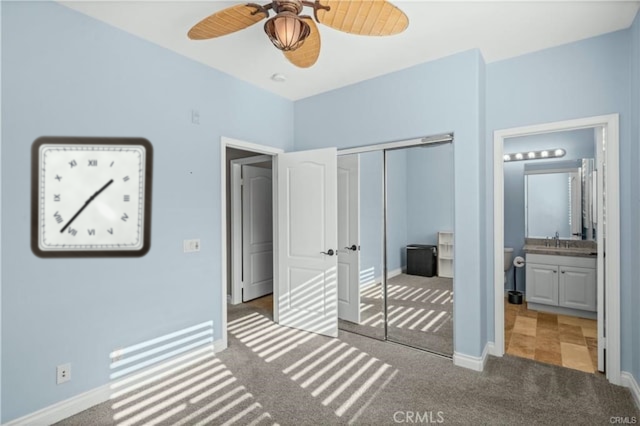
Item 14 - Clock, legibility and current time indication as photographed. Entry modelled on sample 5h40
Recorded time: 1h37
